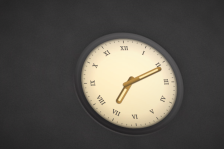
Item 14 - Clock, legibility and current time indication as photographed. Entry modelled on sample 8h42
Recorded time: 7h11
